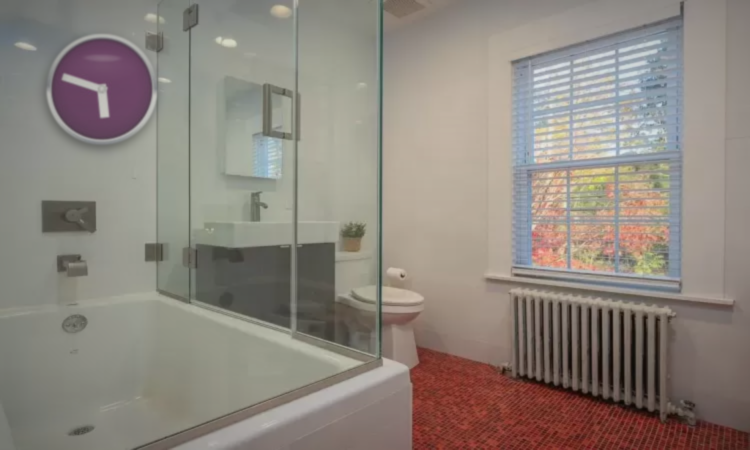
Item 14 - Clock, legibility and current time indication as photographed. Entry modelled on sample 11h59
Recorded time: 5h48
